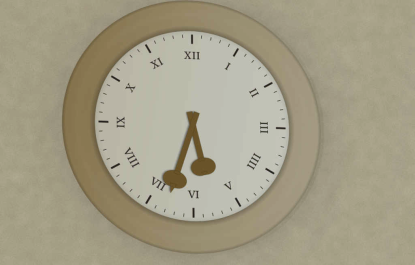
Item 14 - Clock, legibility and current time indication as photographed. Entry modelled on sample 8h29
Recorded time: 5h33
